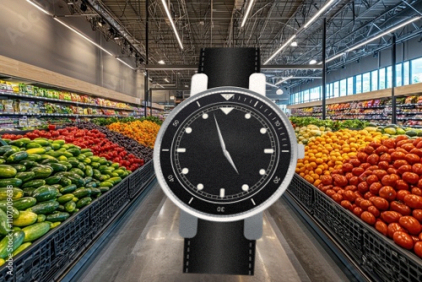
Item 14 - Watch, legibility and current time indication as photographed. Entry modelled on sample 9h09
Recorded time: 4h57
